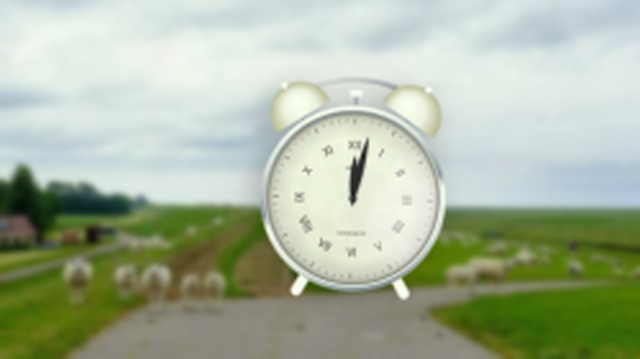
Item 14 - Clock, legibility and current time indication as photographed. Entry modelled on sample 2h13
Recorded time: 12h02
